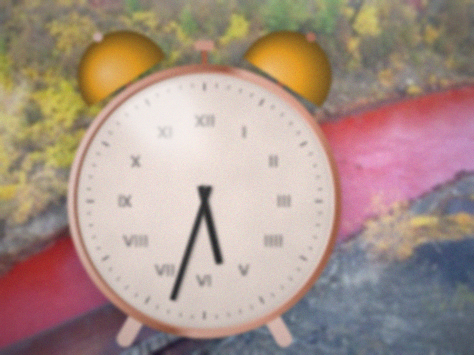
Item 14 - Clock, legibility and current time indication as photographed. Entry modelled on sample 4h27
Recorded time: 5h33
